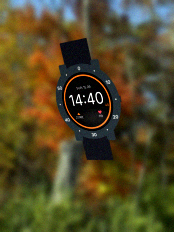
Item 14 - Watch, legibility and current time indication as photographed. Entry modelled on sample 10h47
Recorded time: 14h40
